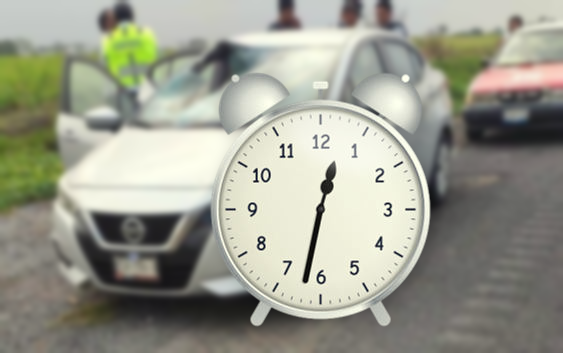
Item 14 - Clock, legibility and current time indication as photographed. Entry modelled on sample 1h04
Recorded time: 12h32
